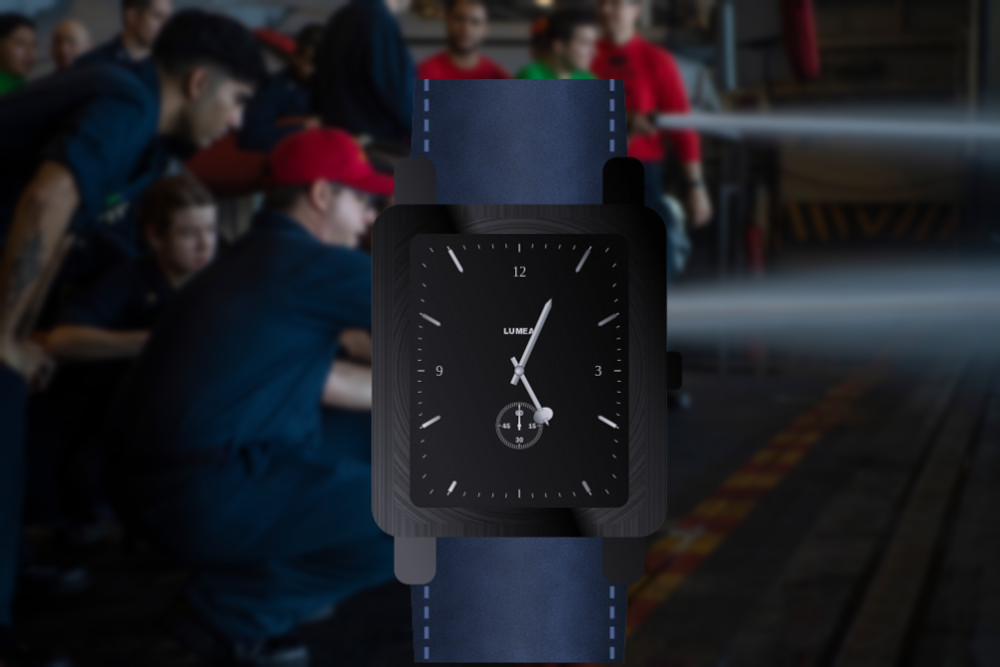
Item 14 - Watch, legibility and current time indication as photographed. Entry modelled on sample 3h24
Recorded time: 5h04
